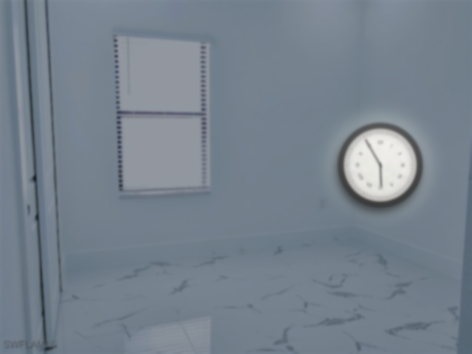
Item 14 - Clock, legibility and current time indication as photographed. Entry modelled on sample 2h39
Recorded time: 5h55
